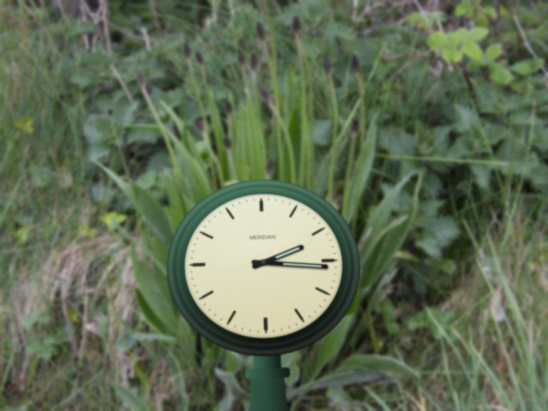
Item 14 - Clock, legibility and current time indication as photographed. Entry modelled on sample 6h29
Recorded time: 2h16
